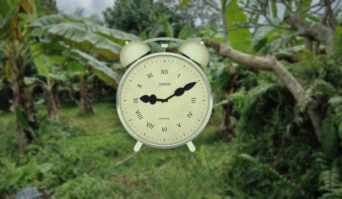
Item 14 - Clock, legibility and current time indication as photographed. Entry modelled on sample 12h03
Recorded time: 9h10
